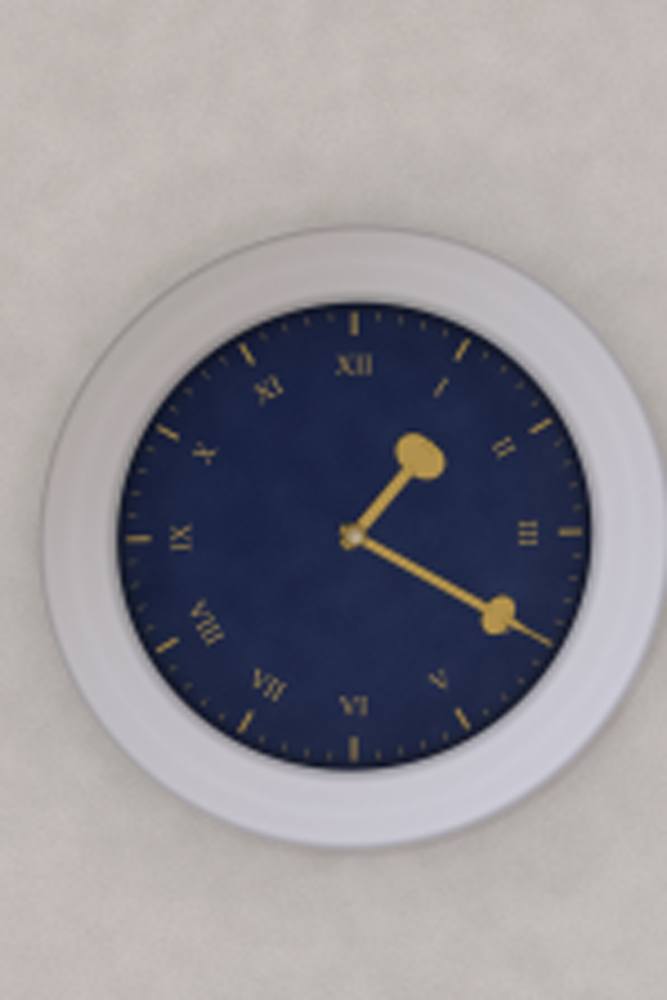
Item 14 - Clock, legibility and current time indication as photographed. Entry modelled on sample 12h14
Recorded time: 1h20
